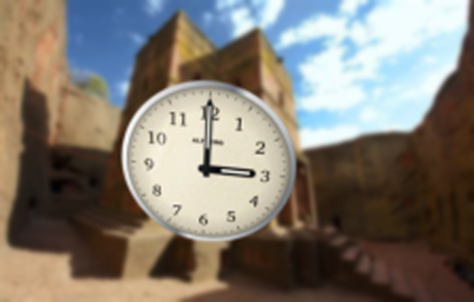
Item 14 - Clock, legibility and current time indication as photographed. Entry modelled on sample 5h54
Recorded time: 3h00
